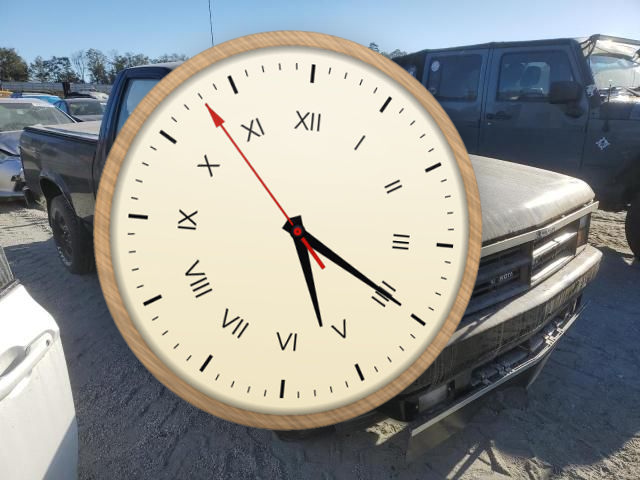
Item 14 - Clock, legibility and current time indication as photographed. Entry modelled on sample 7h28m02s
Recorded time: 5h19m53s
